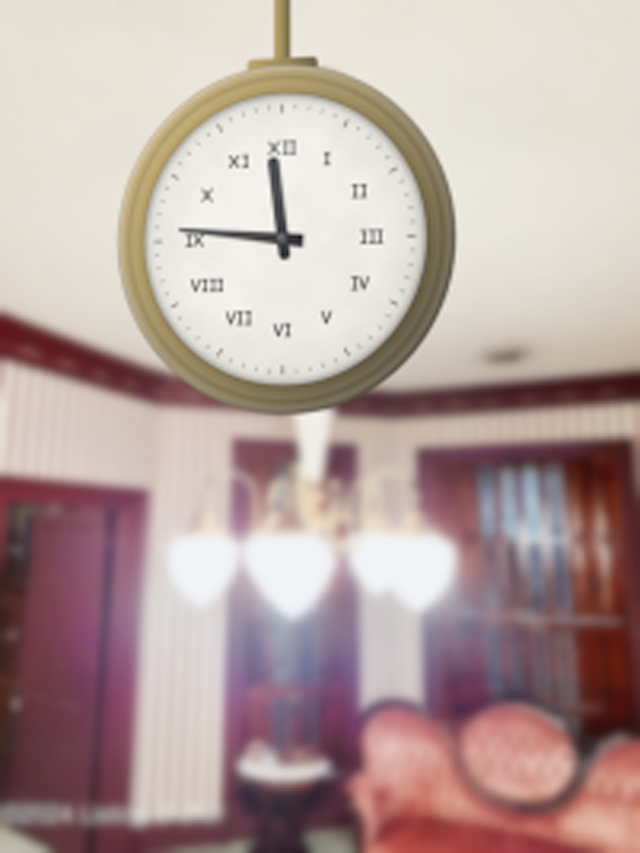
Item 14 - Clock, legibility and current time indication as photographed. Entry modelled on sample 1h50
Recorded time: 11h46
